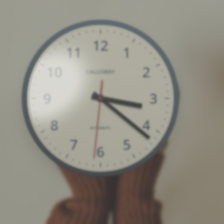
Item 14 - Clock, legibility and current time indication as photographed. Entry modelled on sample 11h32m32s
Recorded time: 3h21m31s
